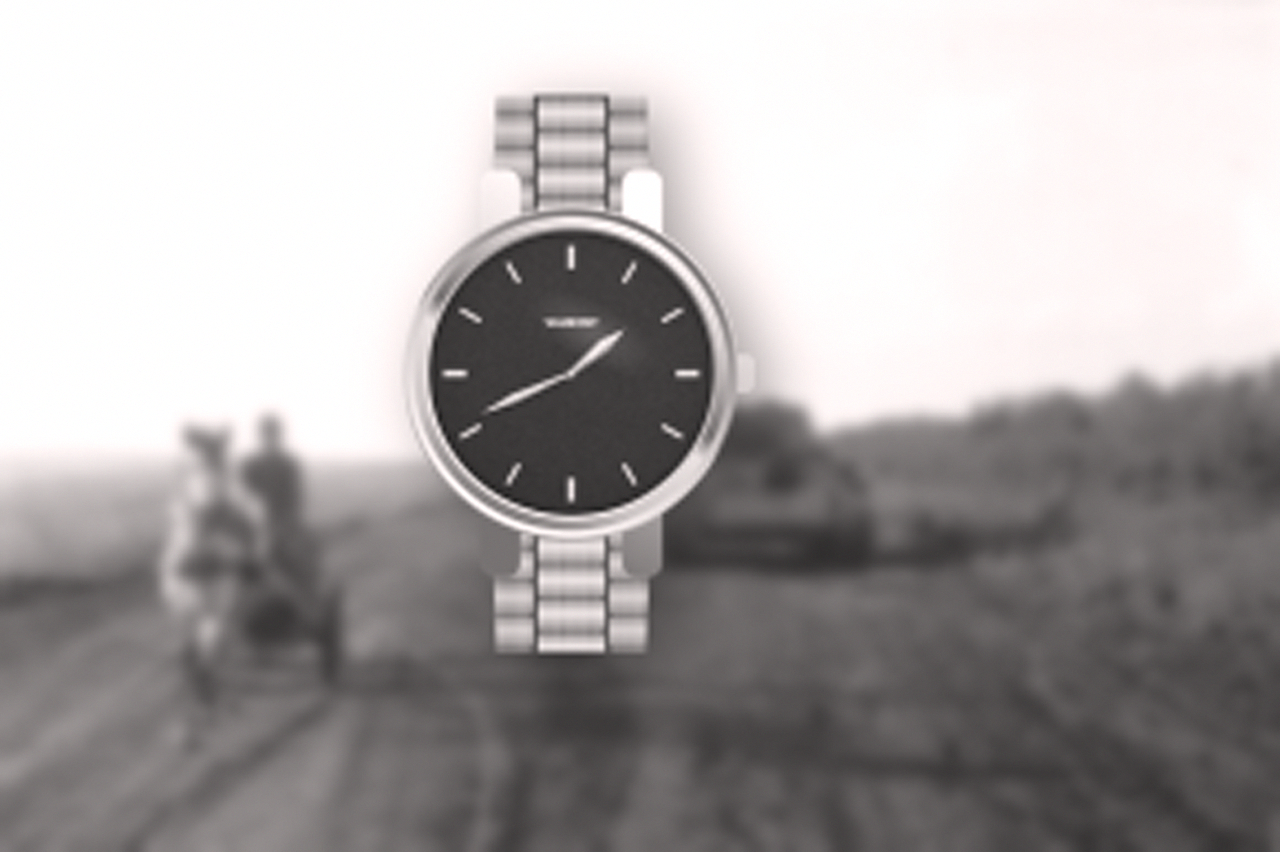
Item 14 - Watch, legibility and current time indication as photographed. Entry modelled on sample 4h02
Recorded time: 1h41
